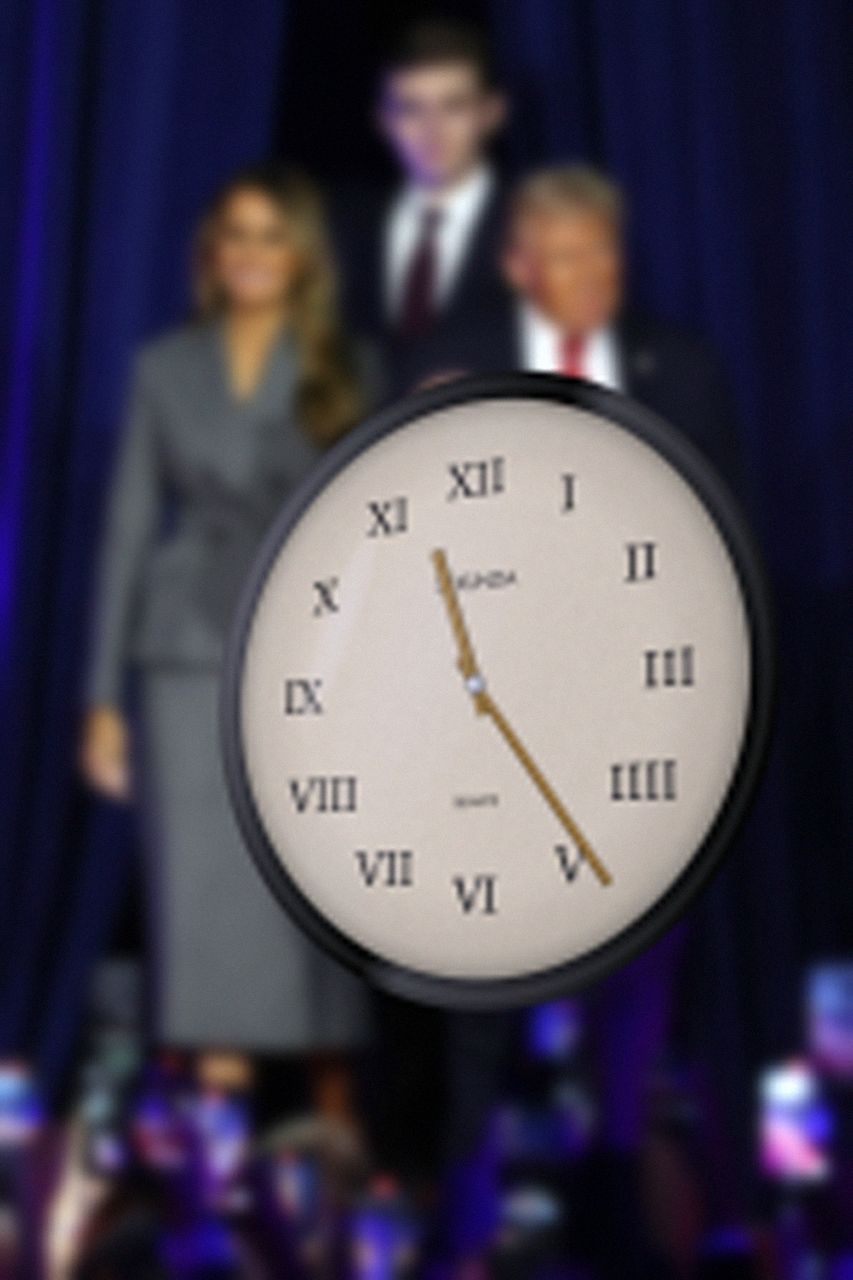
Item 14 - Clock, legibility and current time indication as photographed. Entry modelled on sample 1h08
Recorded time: 11h24
